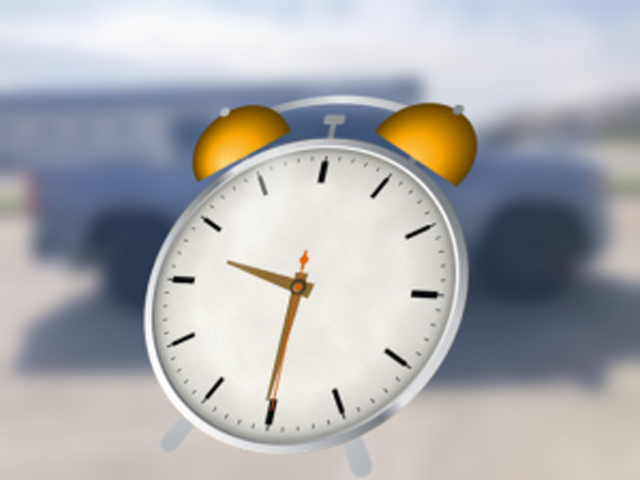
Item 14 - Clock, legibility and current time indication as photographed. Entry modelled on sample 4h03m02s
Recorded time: 9h30m30s
